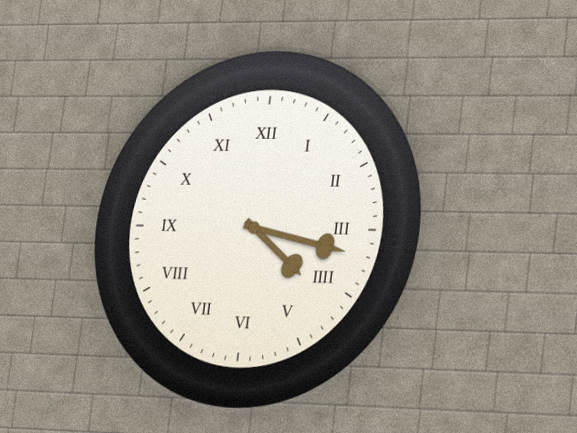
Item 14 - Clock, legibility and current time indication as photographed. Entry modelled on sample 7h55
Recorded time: 4h17
